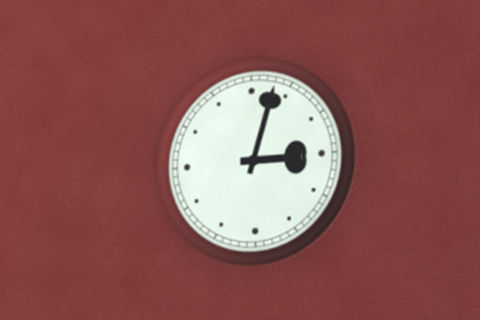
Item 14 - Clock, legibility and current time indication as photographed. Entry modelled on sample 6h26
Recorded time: 3h03
